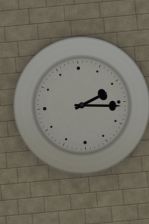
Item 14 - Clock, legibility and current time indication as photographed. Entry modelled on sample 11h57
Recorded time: 2h16
